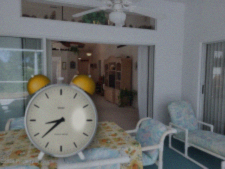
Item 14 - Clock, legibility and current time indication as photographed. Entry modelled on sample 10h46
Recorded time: 8h38
